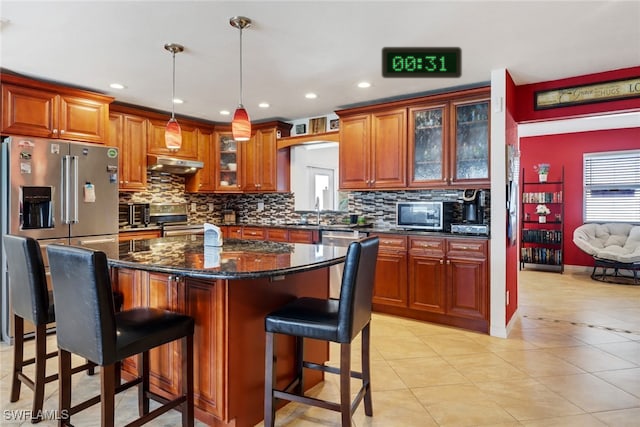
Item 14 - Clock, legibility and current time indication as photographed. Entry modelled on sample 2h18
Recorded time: 0h31
